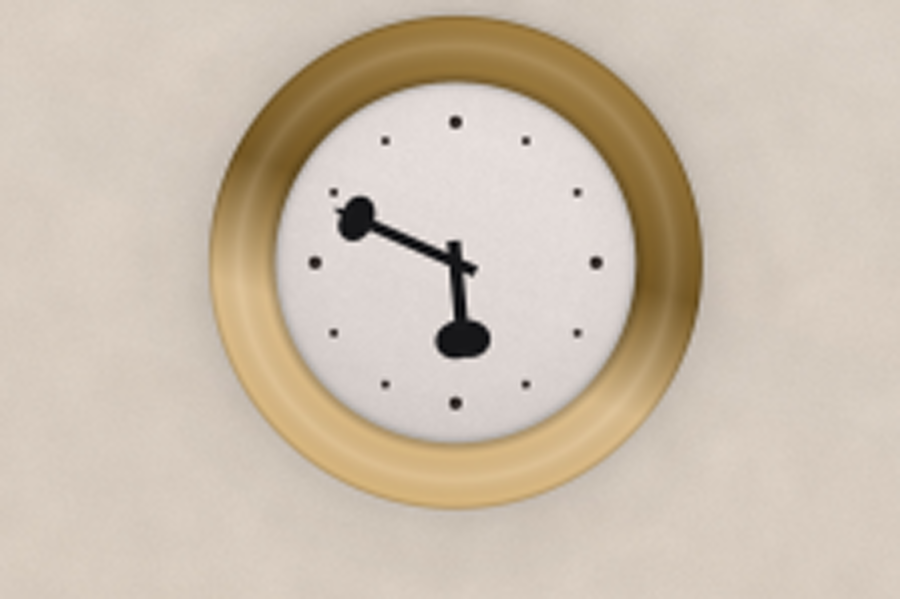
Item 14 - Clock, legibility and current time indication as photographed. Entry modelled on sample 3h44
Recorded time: 5h49
